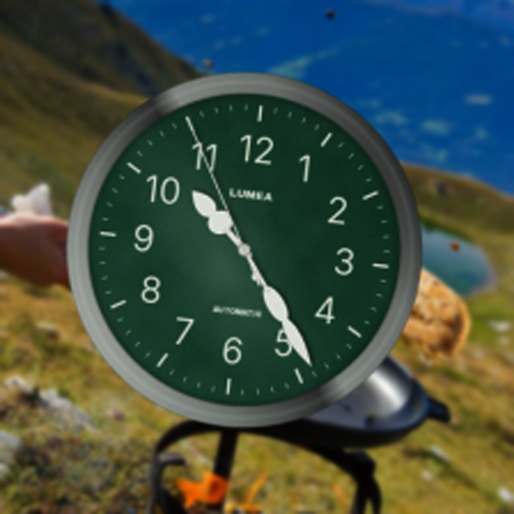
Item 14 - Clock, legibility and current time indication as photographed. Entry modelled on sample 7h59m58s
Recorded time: 10h23m55s
